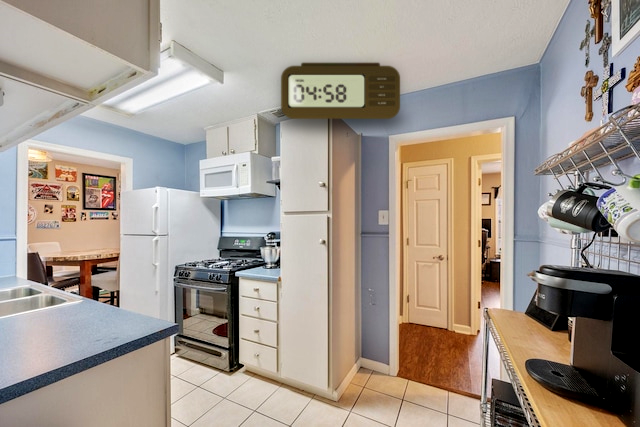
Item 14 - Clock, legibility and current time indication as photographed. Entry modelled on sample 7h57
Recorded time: 4h58
